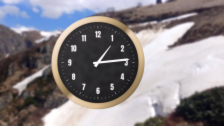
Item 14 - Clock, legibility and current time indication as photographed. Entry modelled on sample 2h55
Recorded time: 1h14
